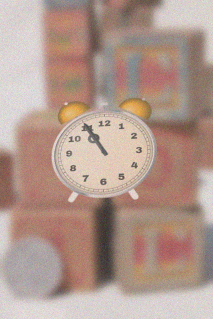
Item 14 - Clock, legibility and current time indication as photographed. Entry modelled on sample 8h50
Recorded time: 10h55
